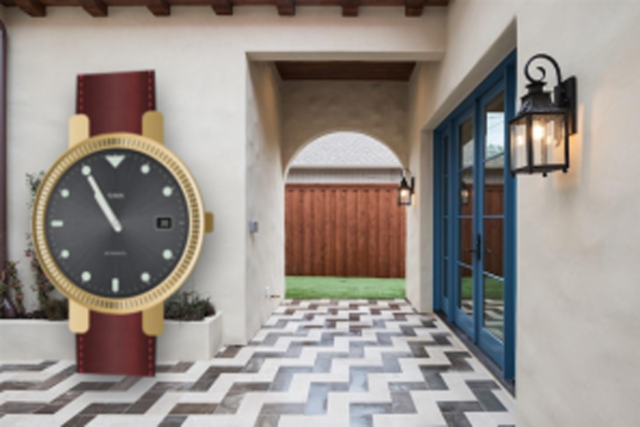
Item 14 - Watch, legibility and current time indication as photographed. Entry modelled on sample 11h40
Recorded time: 10h55
